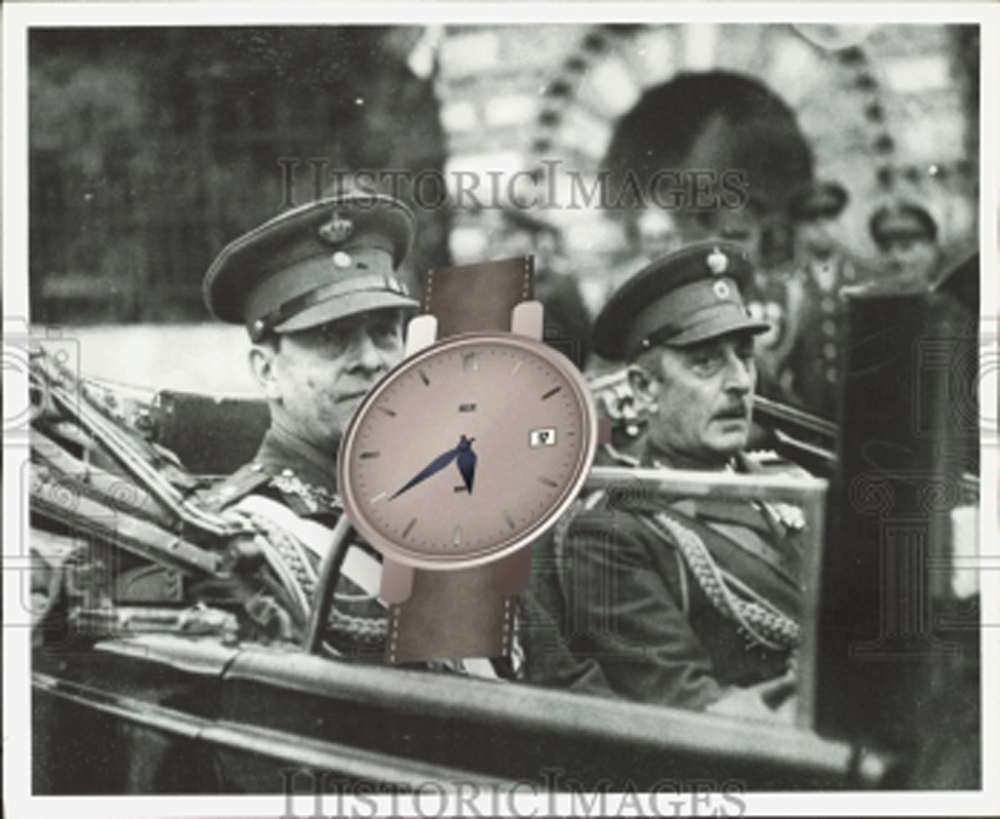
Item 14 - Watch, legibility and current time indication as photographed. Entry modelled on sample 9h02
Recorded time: 5h39
